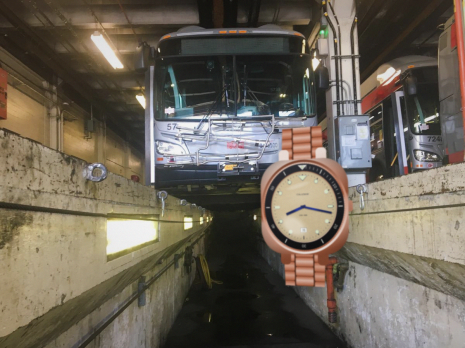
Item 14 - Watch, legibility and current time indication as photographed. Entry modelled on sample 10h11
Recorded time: 8h17
